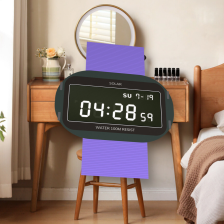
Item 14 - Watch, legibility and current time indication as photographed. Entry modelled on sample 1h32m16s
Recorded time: 4h28m59s
